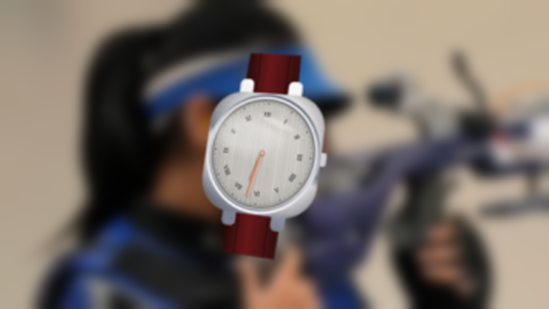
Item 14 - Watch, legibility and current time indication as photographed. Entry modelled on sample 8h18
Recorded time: 6h32
